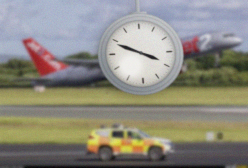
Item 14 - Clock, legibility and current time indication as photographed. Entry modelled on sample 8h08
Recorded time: 3h49
